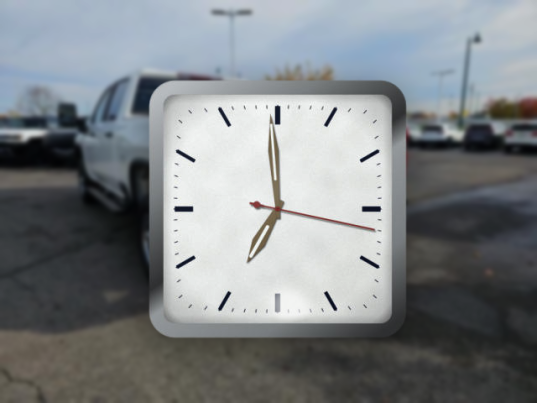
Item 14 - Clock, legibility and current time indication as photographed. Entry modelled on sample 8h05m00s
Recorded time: 6h59m17s
